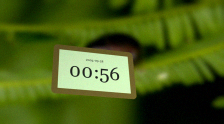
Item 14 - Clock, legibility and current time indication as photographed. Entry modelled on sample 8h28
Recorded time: 0h56
